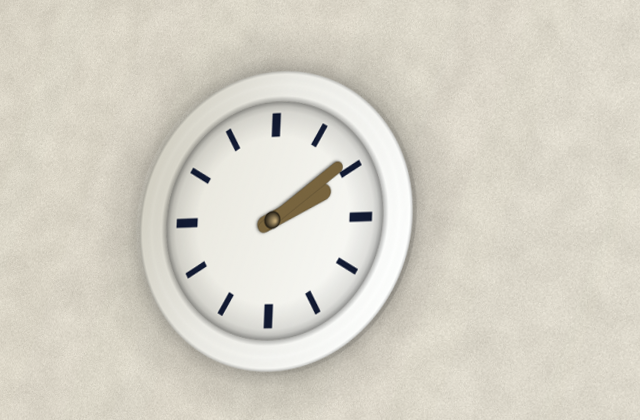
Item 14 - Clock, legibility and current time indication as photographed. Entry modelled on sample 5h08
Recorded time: 2h09
